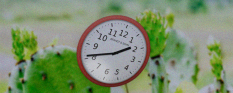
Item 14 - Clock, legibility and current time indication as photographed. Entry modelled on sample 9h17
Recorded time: 1h41
